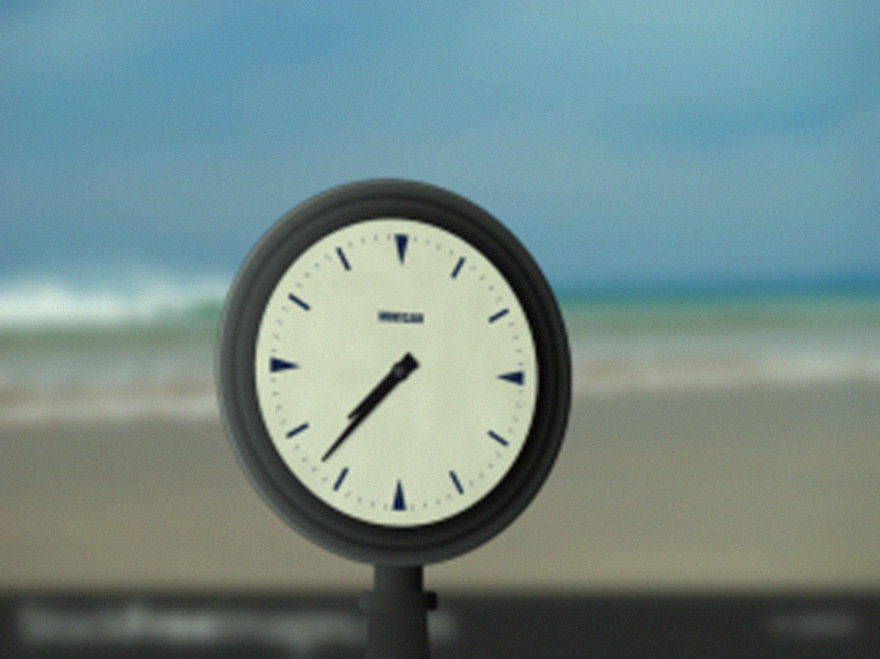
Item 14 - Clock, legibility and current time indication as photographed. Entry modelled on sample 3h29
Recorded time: 7h37
